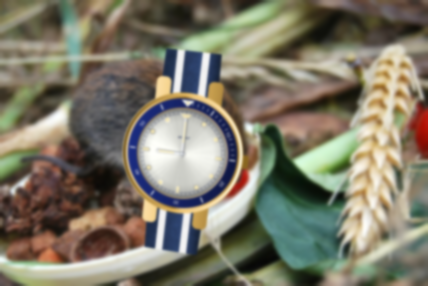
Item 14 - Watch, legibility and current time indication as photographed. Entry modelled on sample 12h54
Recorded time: 9h00
